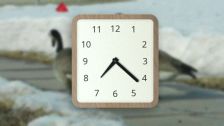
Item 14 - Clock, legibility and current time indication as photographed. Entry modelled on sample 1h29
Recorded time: 7h22
